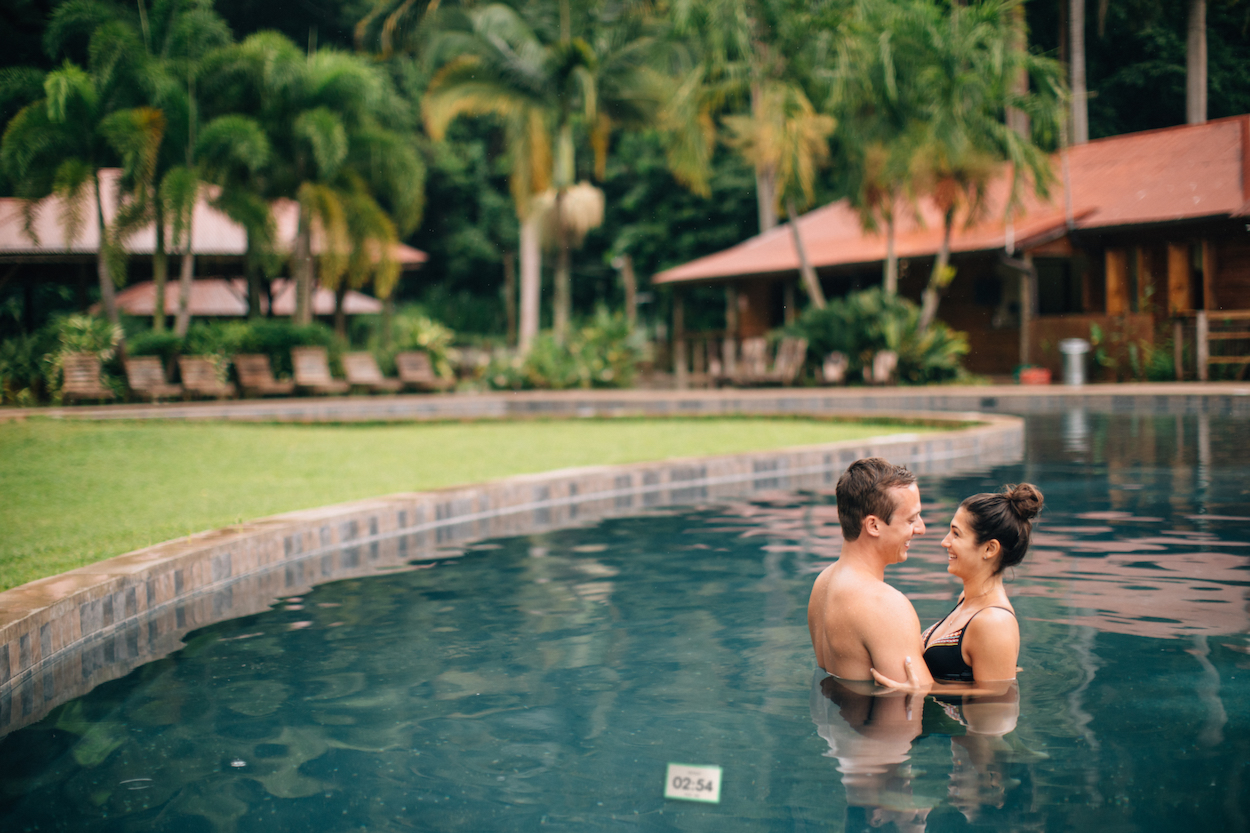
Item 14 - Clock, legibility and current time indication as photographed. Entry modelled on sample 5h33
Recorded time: 2h54
